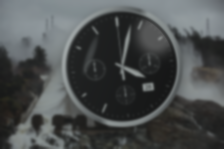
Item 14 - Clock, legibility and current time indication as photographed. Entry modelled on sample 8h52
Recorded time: 4h03
